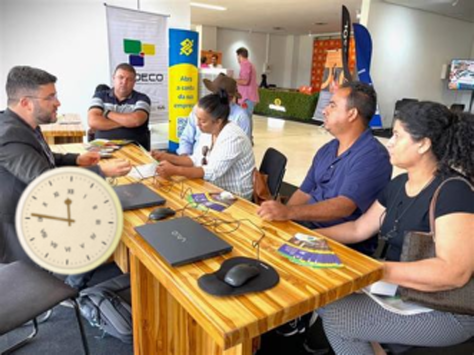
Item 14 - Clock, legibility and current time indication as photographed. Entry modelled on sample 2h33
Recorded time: 11h46
